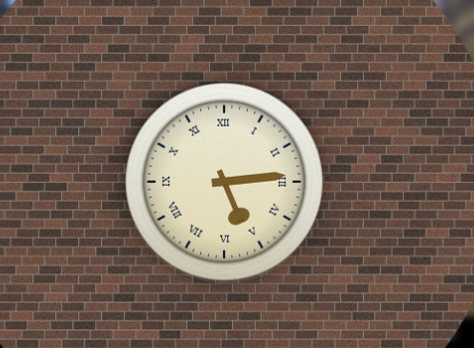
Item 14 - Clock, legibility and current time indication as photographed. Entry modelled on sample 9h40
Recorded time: 5h14
